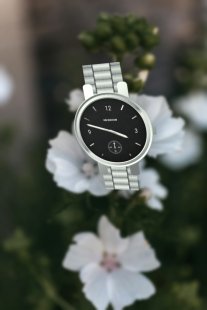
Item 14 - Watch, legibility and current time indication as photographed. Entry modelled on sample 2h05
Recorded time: 3h48
